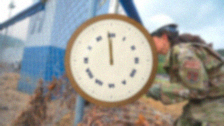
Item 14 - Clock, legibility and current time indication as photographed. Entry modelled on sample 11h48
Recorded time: 11h59
